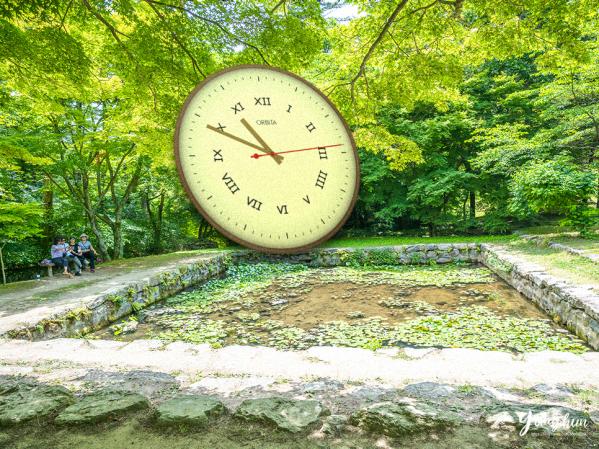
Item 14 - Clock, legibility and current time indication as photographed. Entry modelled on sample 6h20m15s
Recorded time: 10h49m14s
